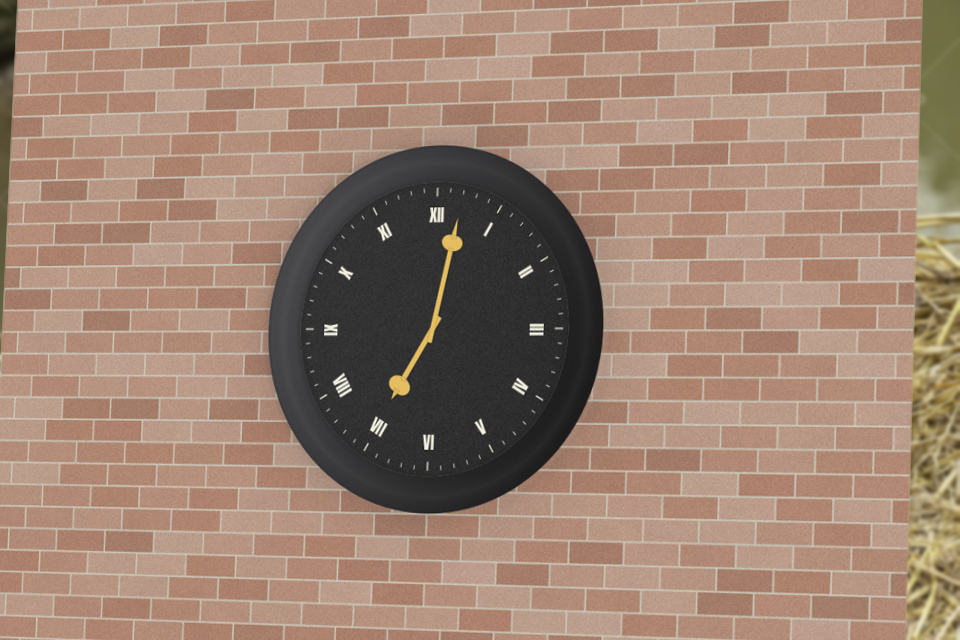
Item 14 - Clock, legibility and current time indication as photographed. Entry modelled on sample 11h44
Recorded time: 7h02
